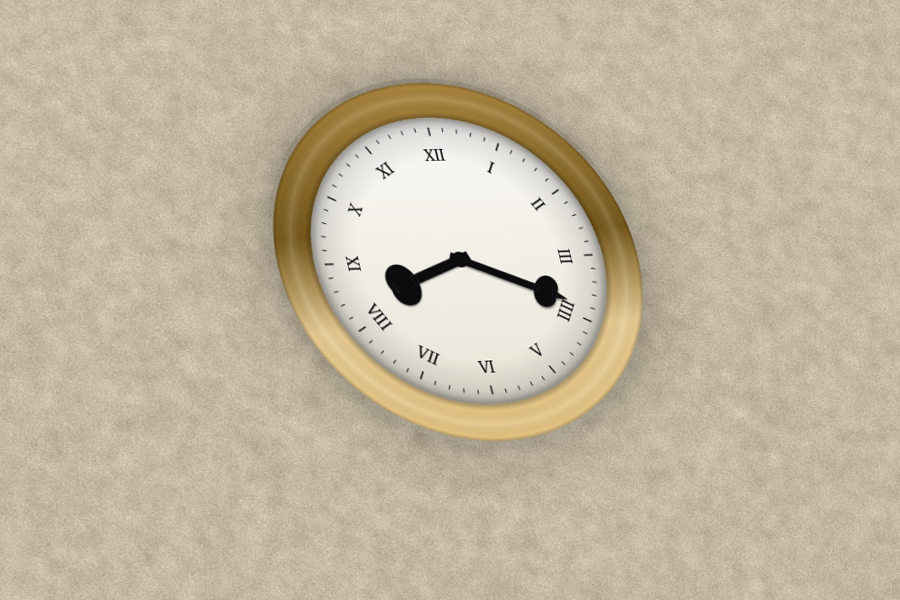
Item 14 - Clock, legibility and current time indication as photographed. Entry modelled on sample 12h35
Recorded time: 8h19
